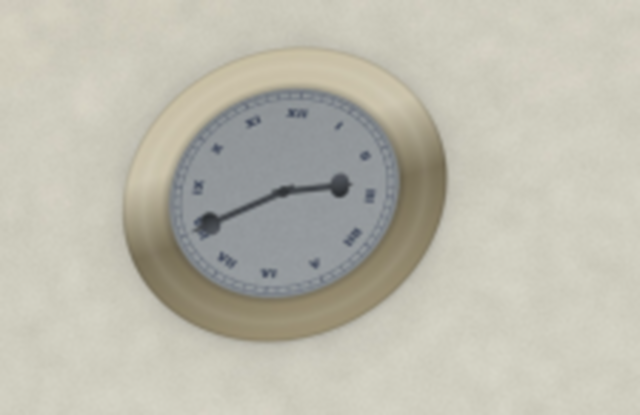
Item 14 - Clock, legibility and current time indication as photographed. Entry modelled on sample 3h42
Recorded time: 2h40
